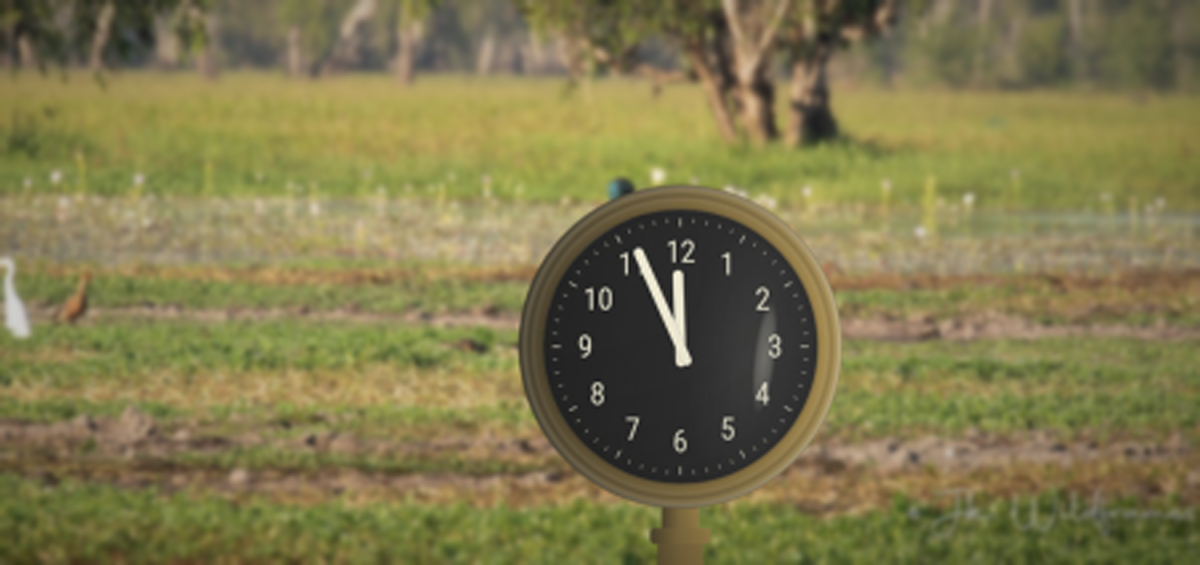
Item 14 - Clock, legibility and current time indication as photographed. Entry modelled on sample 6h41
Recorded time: 11h56
